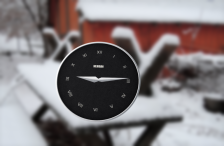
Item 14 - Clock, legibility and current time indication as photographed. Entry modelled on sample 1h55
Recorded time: 9h14
